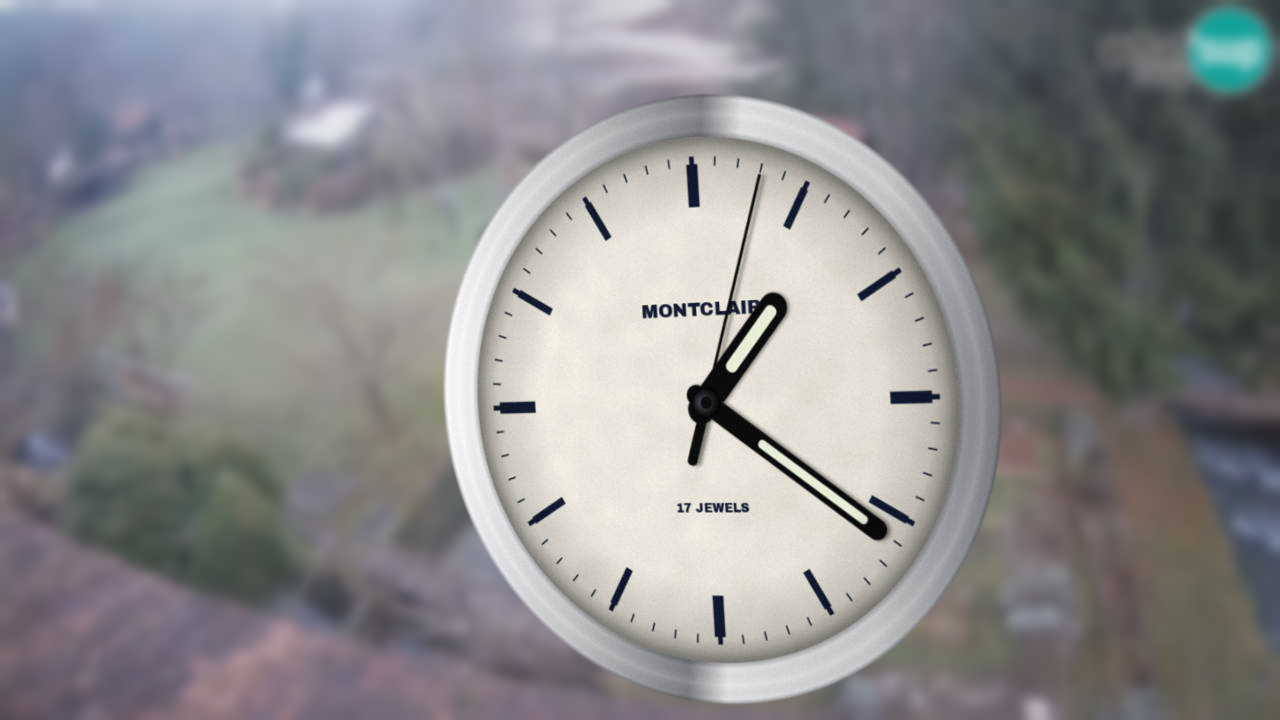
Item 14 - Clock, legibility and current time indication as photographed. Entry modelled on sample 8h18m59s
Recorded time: 1h21m03s
